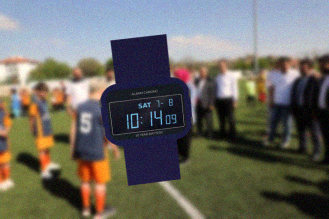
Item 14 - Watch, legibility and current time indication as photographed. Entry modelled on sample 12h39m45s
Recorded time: 10h14m09s
